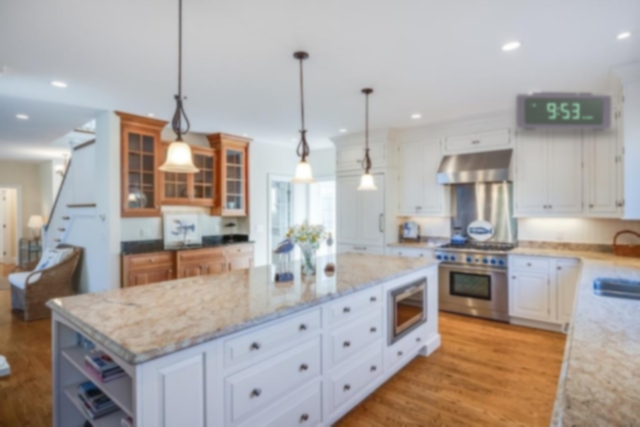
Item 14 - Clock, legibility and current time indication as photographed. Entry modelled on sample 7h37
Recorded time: 9h53
